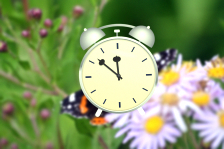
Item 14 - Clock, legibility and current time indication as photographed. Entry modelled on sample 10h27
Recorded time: 11h52
